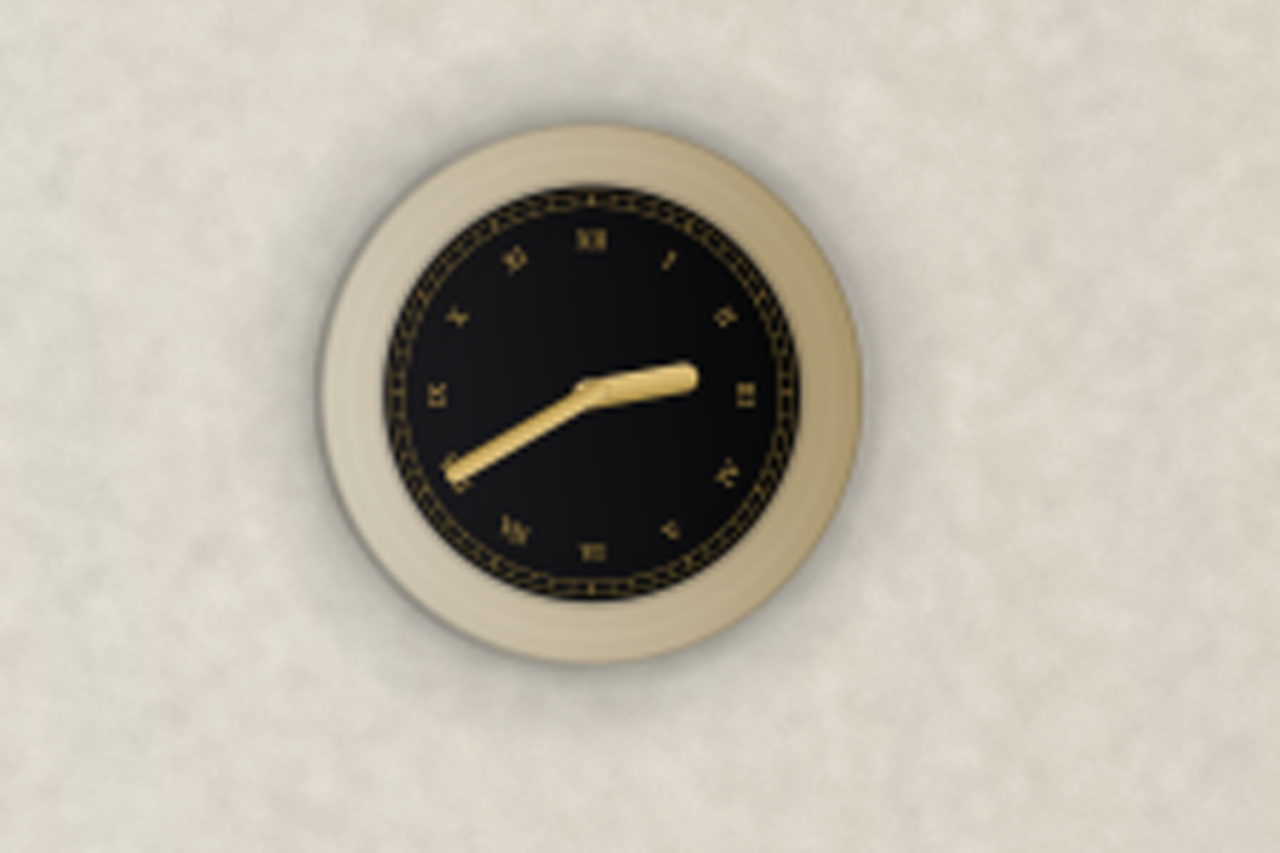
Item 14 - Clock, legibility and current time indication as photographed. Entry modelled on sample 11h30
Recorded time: 2h40
